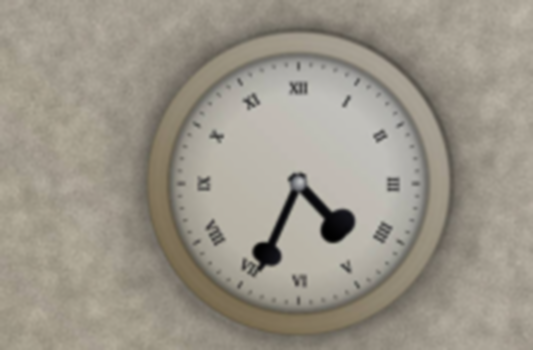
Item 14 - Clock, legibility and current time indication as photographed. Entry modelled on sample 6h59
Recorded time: 4h34
